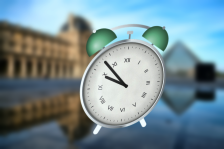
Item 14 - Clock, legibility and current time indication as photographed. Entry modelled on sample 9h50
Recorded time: 9h53
